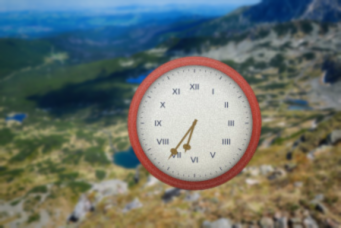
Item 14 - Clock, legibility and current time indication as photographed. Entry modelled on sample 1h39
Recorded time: 6h36
